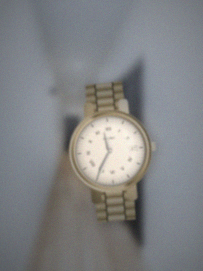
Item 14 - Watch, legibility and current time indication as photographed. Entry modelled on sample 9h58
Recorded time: 11h35
